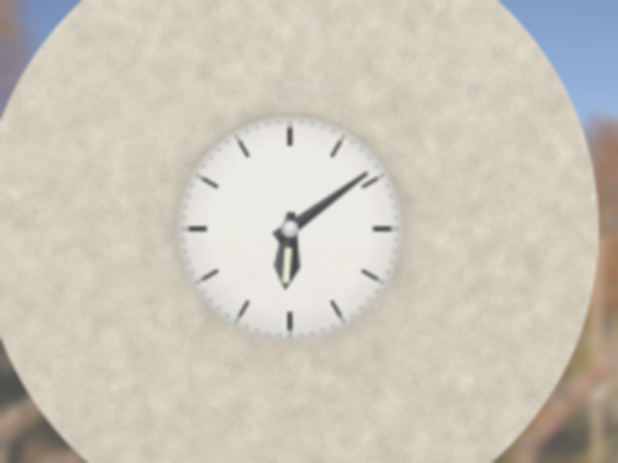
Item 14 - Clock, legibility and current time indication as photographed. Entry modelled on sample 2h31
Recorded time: 6h09
